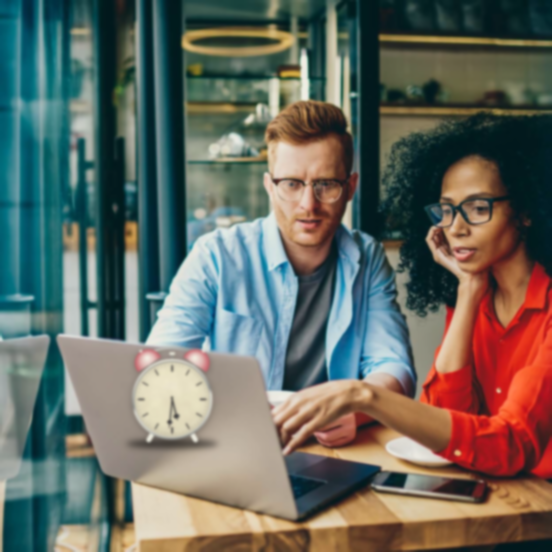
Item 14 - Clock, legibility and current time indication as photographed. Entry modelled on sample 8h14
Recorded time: 5h31
